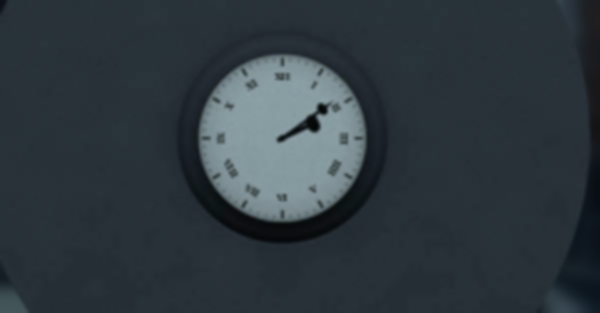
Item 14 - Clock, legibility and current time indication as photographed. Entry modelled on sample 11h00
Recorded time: 2h09
